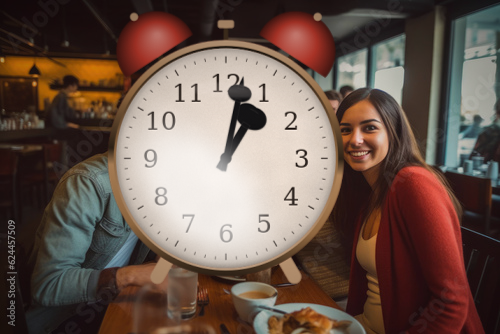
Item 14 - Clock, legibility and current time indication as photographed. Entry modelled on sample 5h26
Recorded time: 1h02
